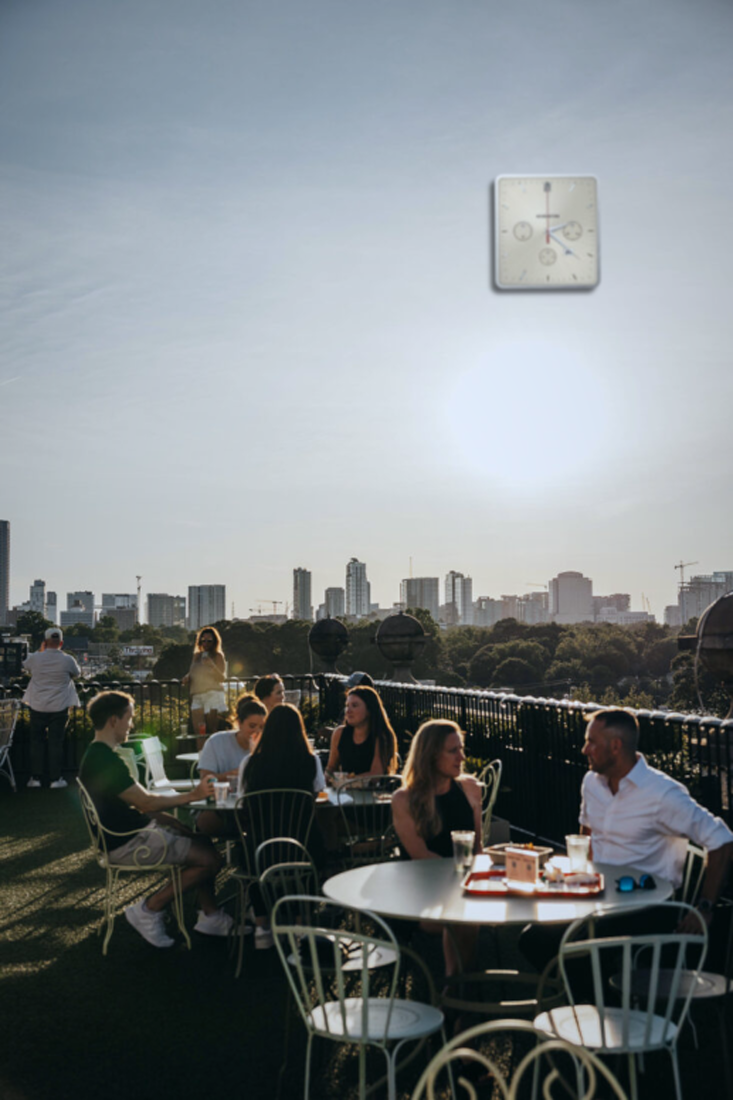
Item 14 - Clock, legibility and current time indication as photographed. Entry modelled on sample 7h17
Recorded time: 2h22
